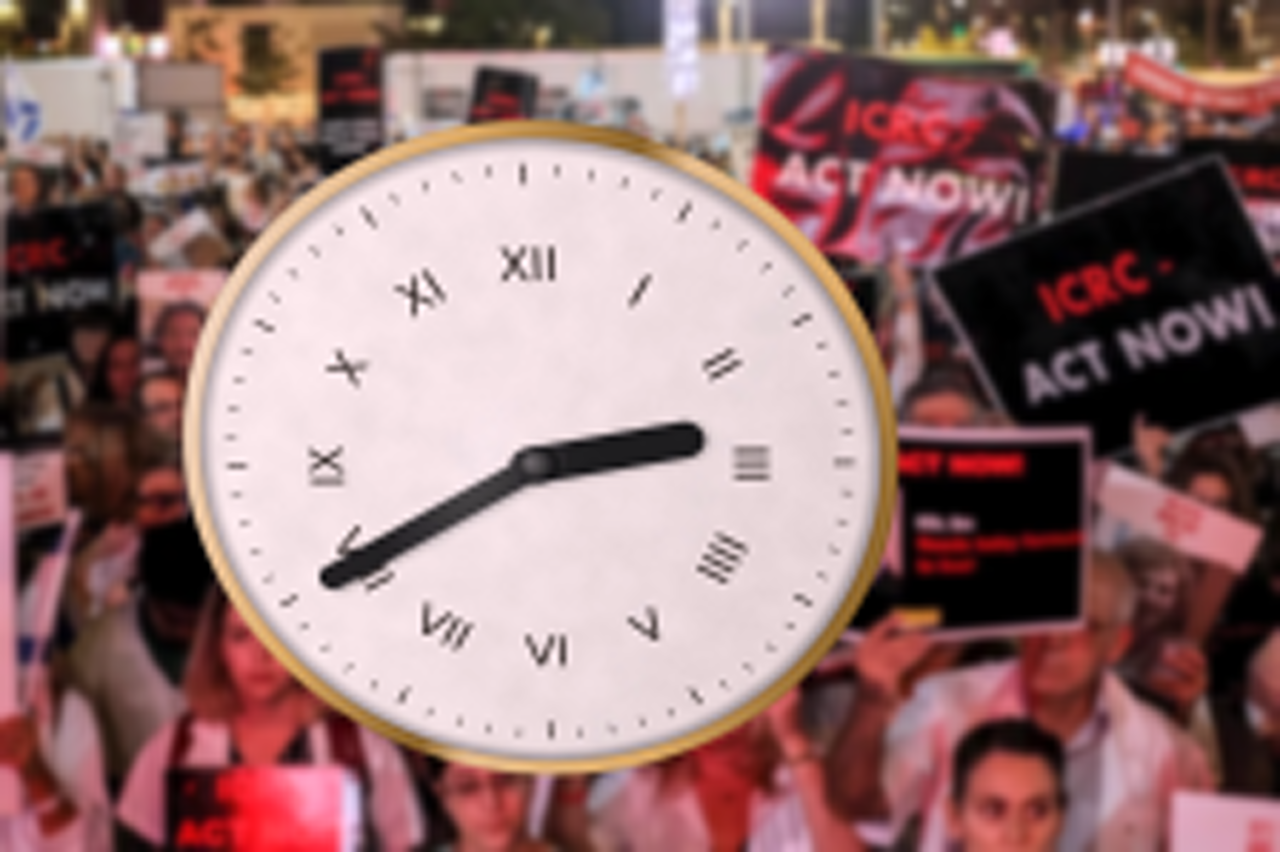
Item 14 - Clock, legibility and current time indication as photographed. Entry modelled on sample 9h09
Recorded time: 2h40
